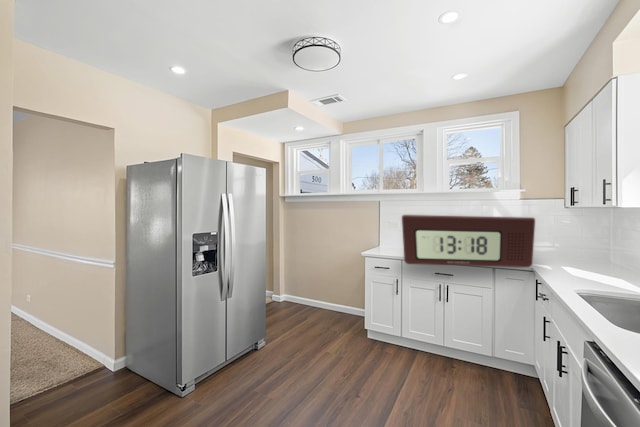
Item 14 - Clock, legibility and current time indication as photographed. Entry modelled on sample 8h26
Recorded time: 13h18
